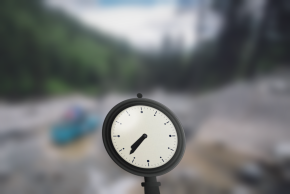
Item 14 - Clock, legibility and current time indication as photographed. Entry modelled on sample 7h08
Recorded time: 7h37
